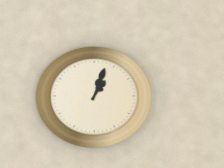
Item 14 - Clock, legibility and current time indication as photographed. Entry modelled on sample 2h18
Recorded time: 1h03
